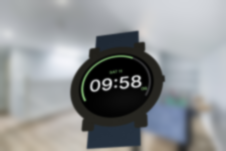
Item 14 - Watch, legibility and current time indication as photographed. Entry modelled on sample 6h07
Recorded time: 9h58
